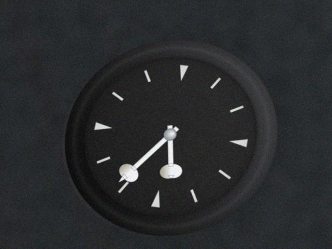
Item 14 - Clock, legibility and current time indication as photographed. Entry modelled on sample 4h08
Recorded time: 5h36
